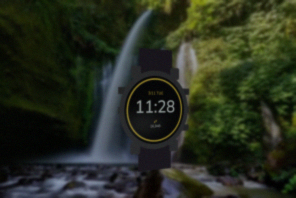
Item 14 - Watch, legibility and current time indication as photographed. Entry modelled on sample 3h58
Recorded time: 11h28
